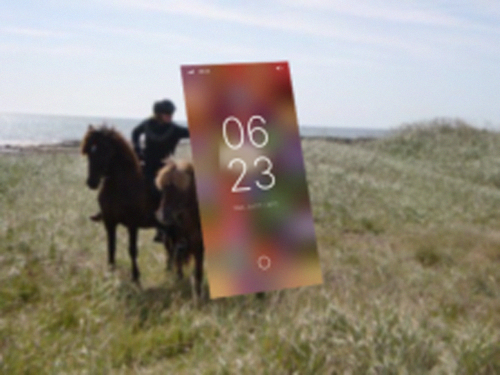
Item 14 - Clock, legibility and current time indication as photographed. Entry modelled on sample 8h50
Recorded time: 6h23
